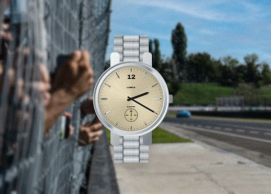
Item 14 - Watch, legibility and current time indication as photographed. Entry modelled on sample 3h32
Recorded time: 2h20
